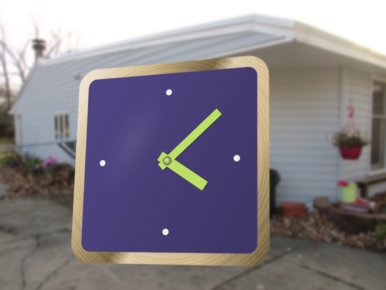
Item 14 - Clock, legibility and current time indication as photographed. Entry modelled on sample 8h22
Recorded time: 4h08
